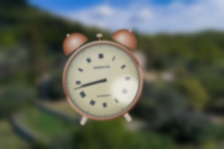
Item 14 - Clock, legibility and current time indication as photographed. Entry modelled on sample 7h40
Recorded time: 8h43
